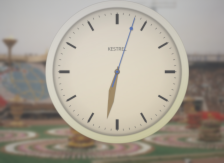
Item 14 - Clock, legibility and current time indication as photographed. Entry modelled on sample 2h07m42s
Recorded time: 6h32m03s
